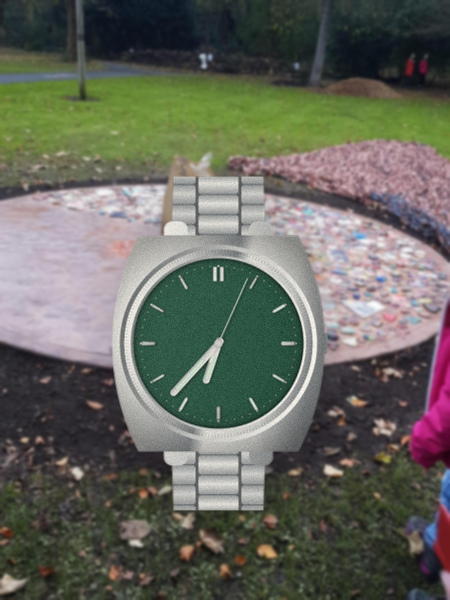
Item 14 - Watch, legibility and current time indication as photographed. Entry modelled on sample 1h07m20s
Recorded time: 6h37m04s
